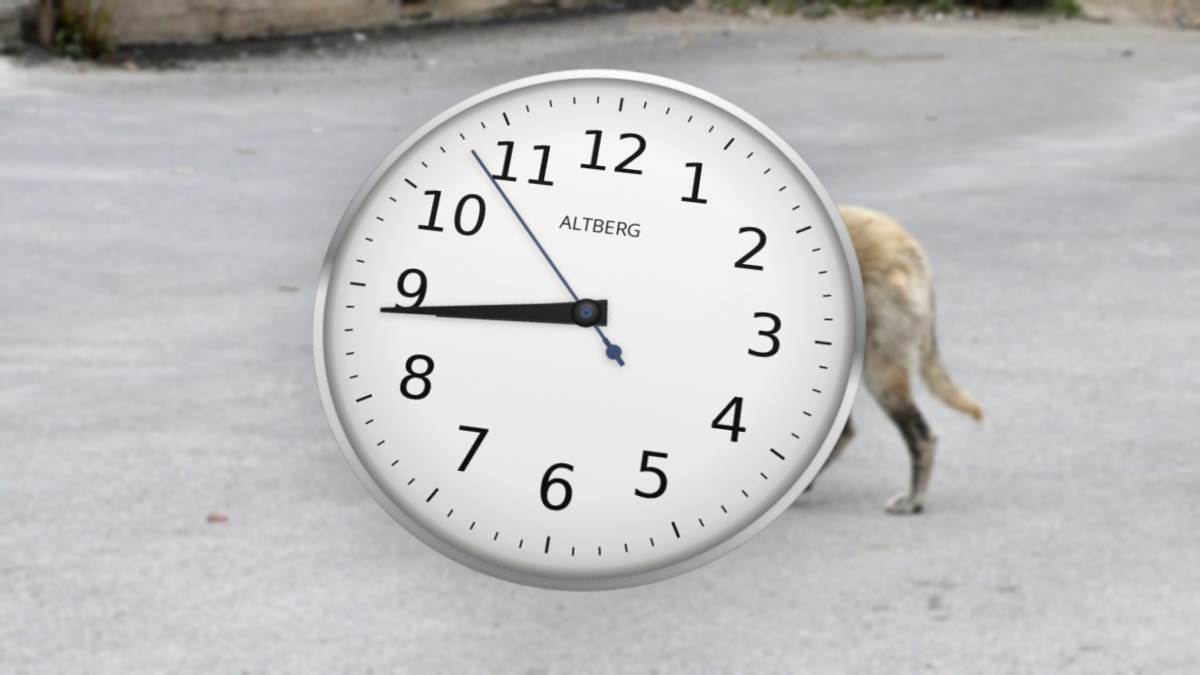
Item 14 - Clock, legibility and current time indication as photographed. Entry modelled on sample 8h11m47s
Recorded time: 8h43m53s
